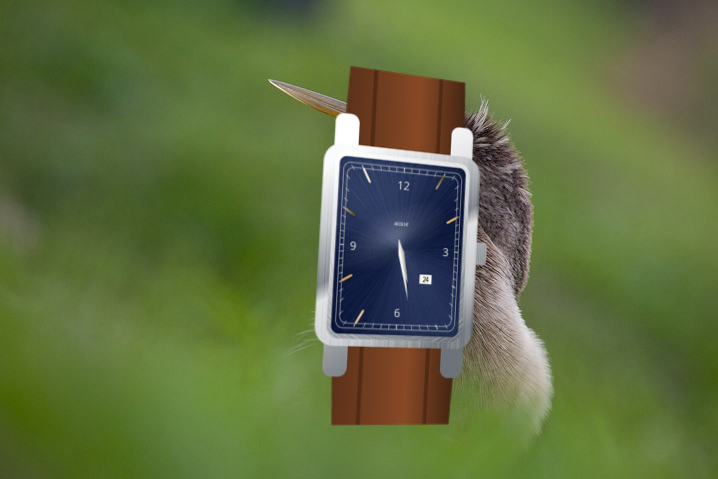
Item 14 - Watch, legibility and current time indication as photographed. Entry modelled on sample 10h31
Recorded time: 5h28
